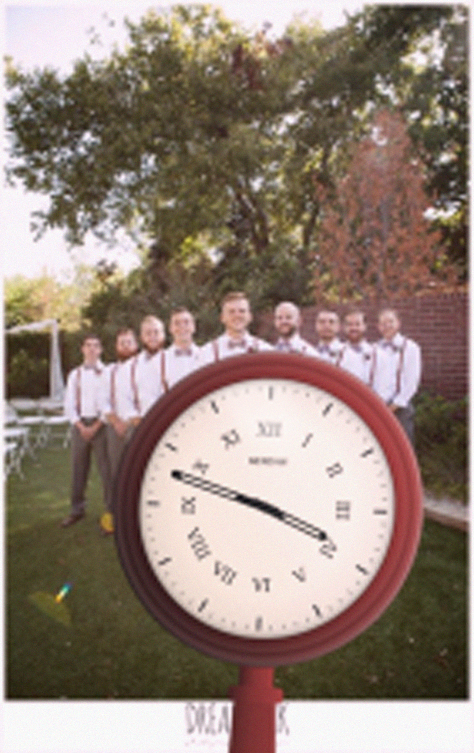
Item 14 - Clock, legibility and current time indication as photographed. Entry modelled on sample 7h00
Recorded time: 3h48
